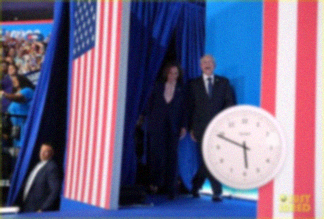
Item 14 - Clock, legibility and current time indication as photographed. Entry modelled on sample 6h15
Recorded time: 5h49
